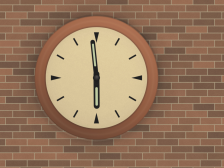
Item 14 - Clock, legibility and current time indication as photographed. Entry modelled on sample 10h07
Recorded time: 5h59
